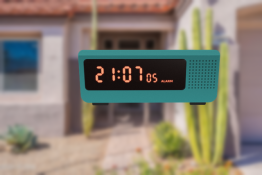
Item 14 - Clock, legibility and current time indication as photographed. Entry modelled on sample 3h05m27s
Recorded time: 21h07m05s
